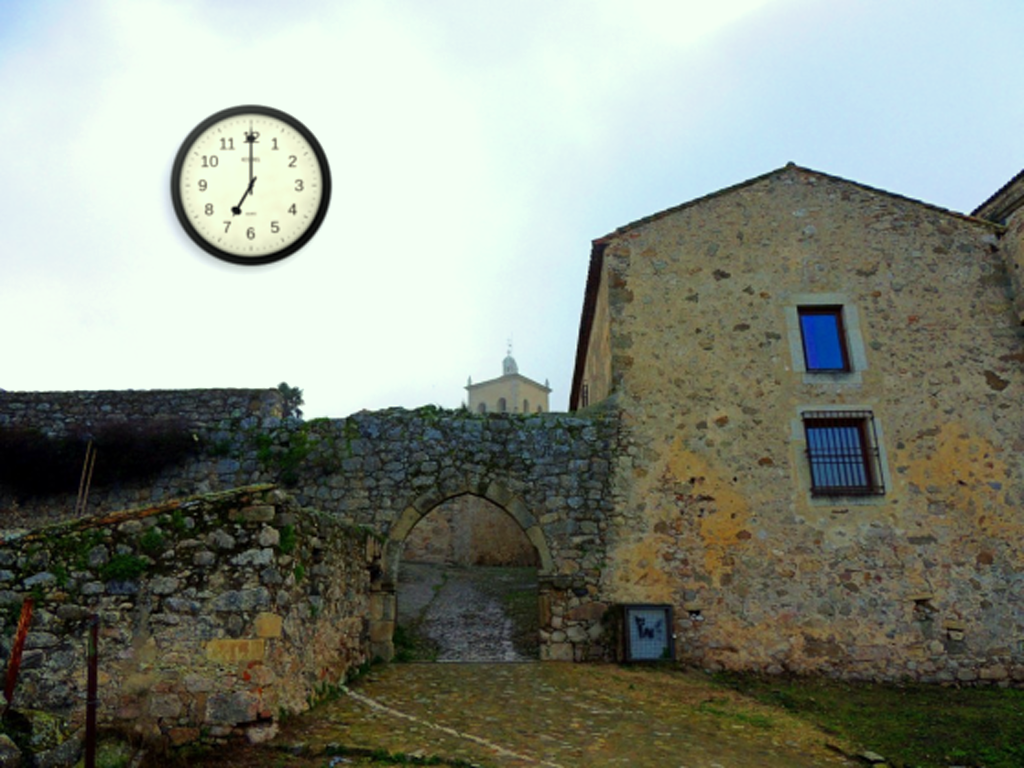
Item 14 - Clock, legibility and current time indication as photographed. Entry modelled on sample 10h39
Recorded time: 7h00
